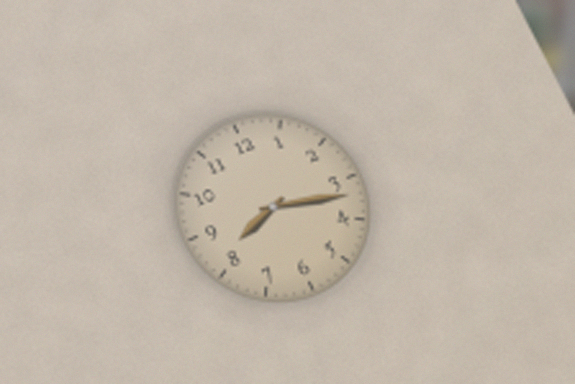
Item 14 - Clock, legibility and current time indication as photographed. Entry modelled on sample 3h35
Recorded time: 8h17
